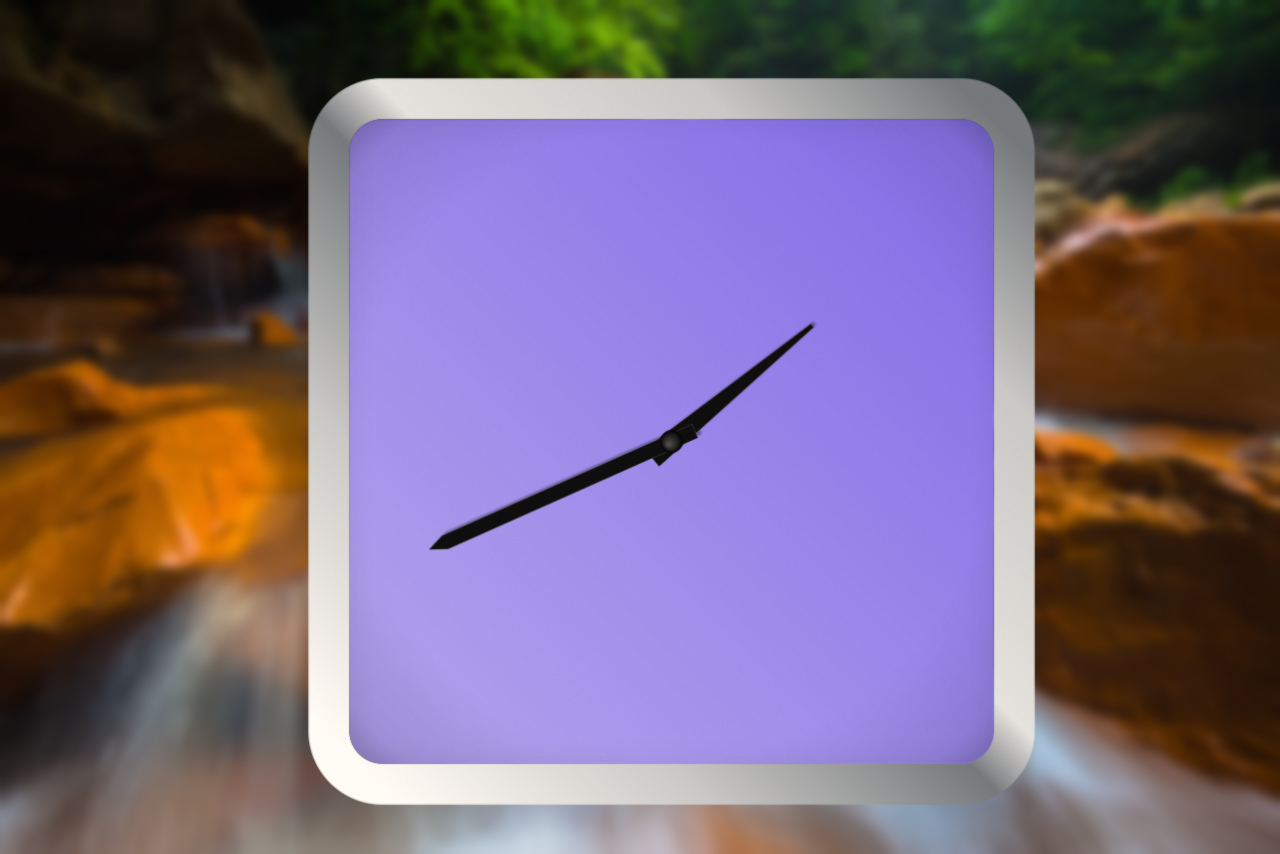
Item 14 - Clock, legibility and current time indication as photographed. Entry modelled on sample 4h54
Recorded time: 1h41
